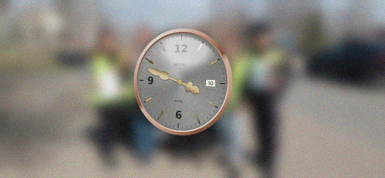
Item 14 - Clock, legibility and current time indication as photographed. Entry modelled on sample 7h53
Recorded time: 3h48
